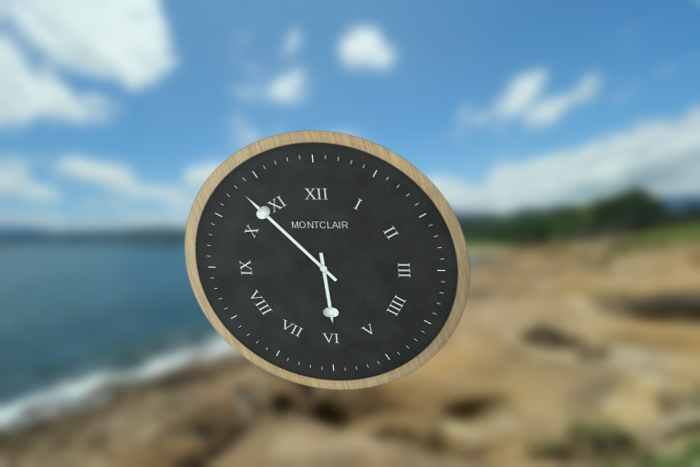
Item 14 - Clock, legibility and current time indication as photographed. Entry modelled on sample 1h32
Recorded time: 5h53
